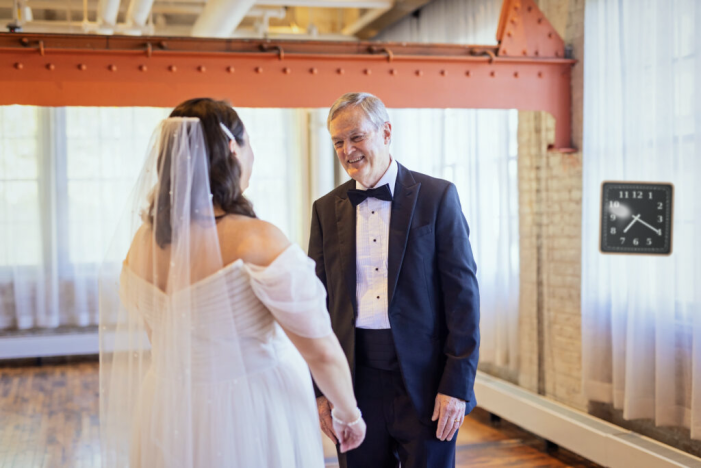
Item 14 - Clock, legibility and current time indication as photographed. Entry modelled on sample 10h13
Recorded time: 7h20
